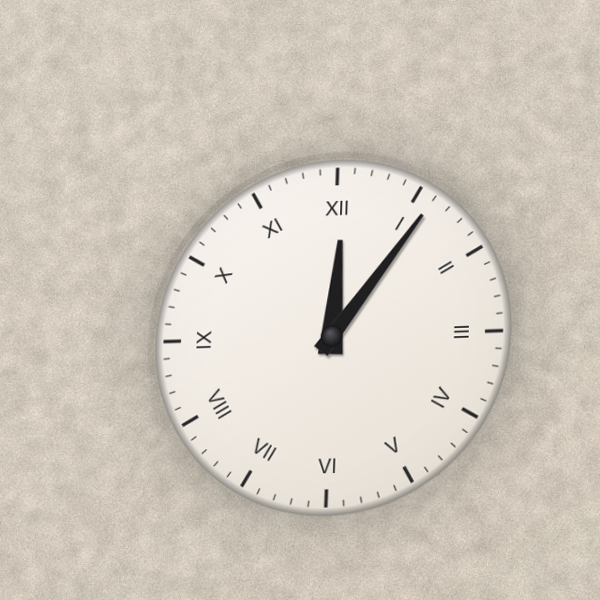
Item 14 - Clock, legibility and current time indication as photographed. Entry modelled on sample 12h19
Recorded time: 12h06
